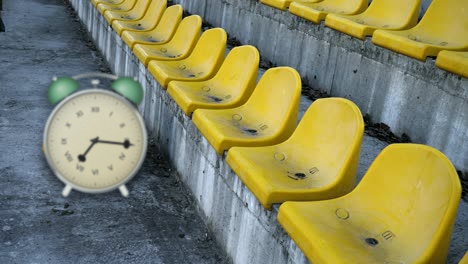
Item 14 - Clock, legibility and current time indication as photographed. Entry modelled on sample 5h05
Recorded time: 7h16
